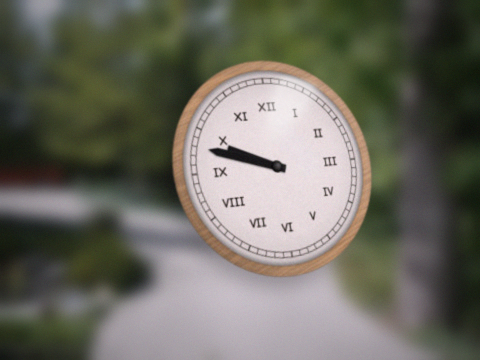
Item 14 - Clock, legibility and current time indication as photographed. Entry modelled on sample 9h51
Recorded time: 9h48
